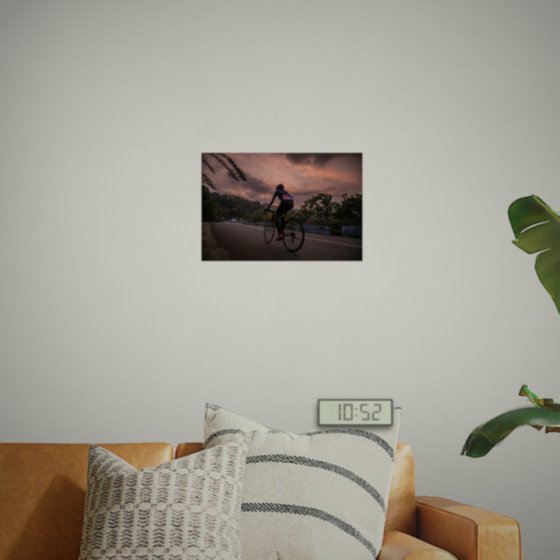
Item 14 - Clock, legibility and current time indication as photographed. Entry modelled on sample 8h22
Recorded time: 10h52
